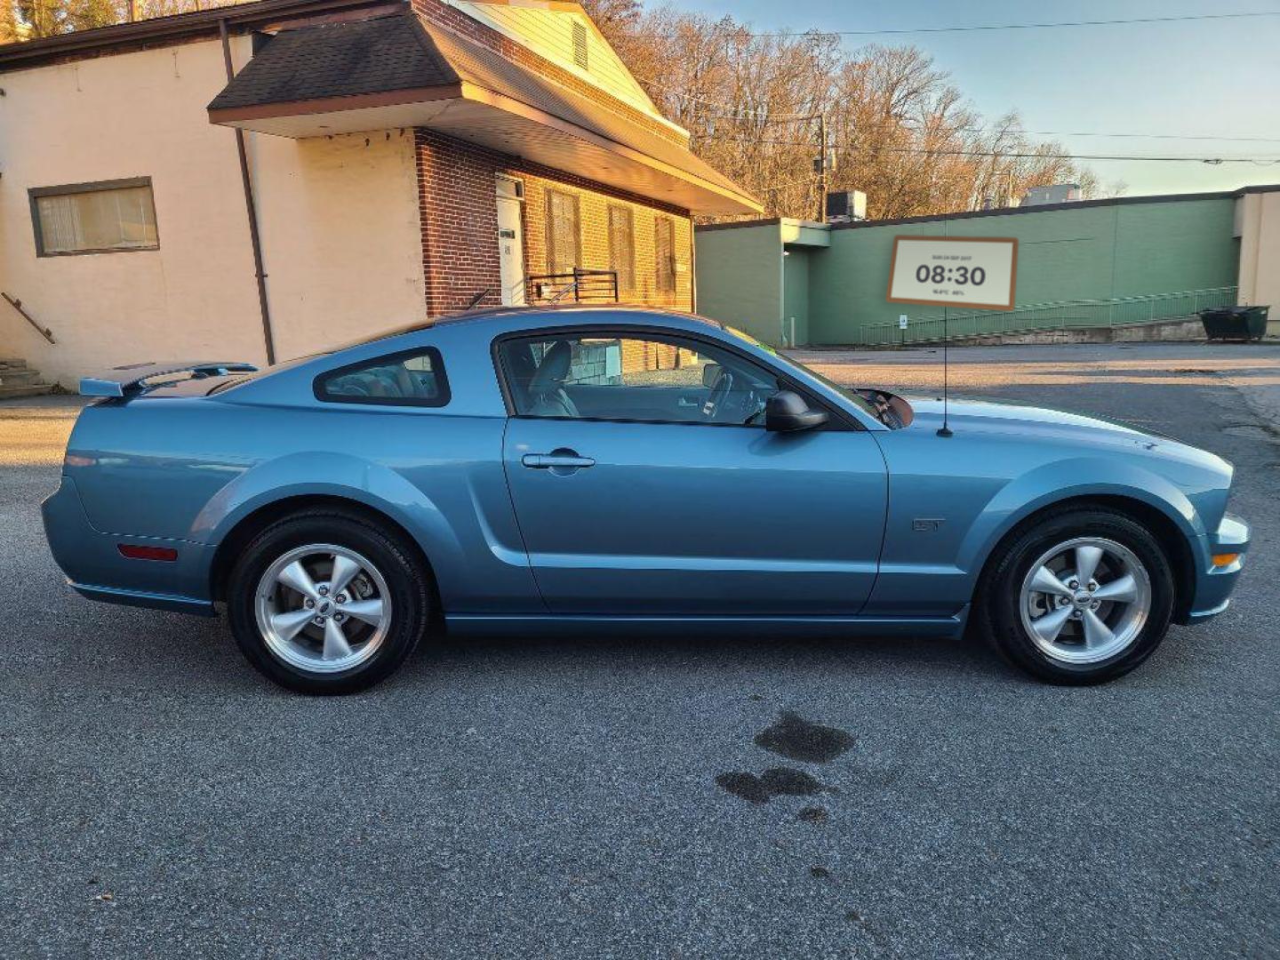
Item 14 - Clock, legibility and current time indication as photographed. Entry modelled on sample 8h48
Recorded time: 8h30
